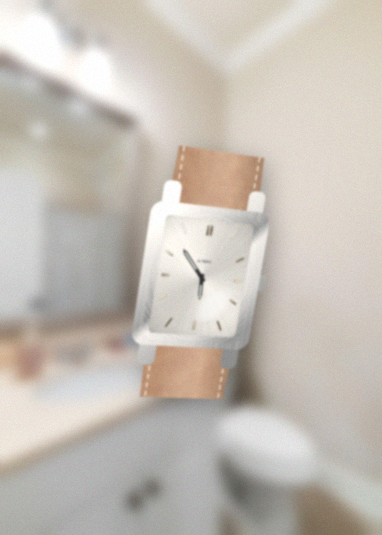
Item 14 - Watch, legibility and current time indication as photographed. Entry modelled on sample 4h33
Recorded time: 5h53
